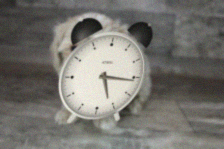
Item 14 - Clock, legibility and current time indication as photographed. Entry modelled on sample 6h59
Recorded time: 5h16
